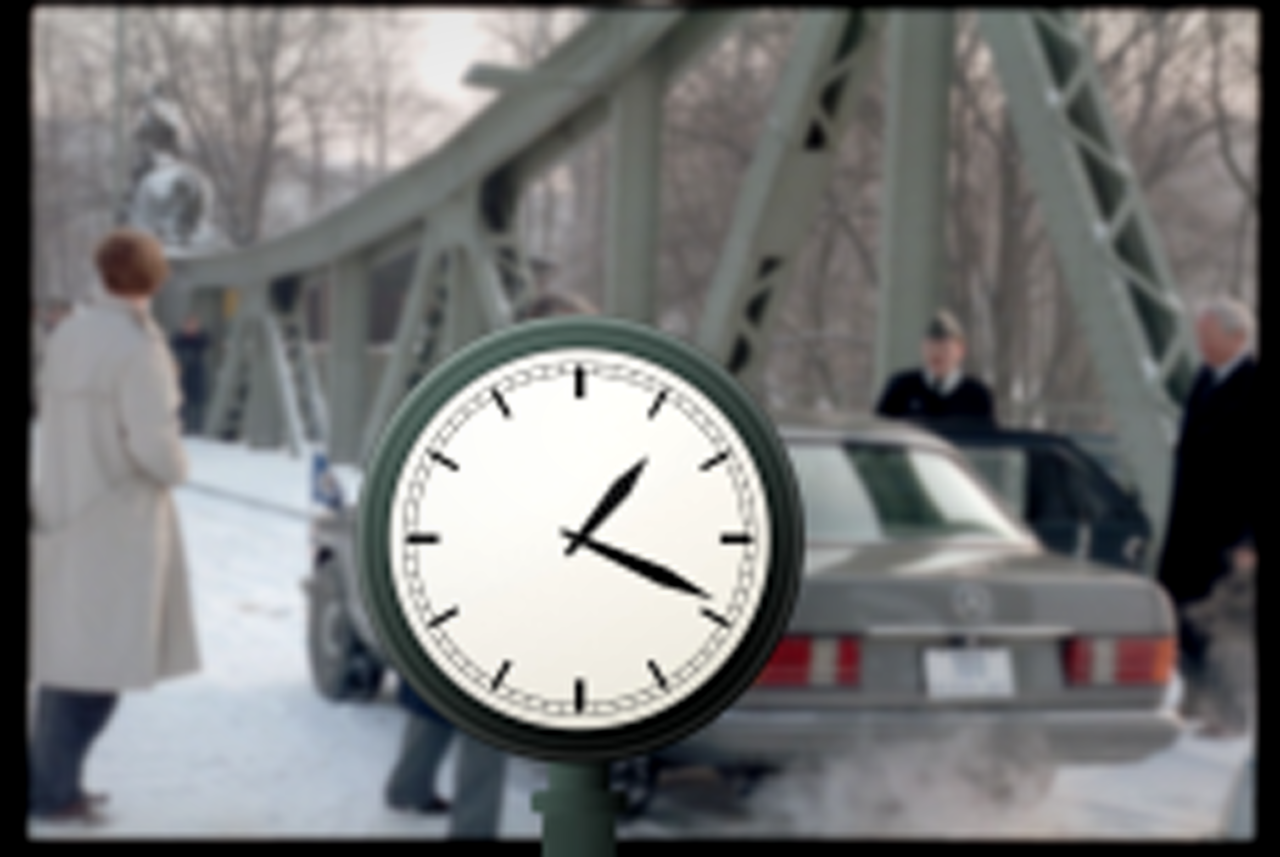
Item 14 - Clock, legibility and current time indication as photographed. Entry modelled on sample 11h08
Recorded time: 1h19
